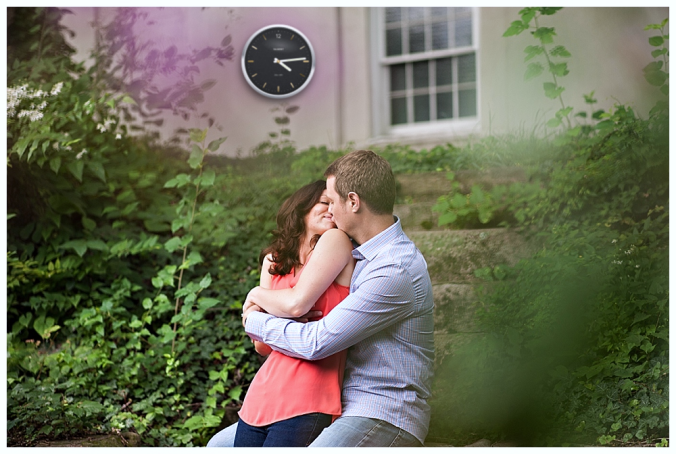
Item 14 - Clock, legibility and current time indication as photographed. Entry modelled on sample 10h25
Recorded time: 4h14
